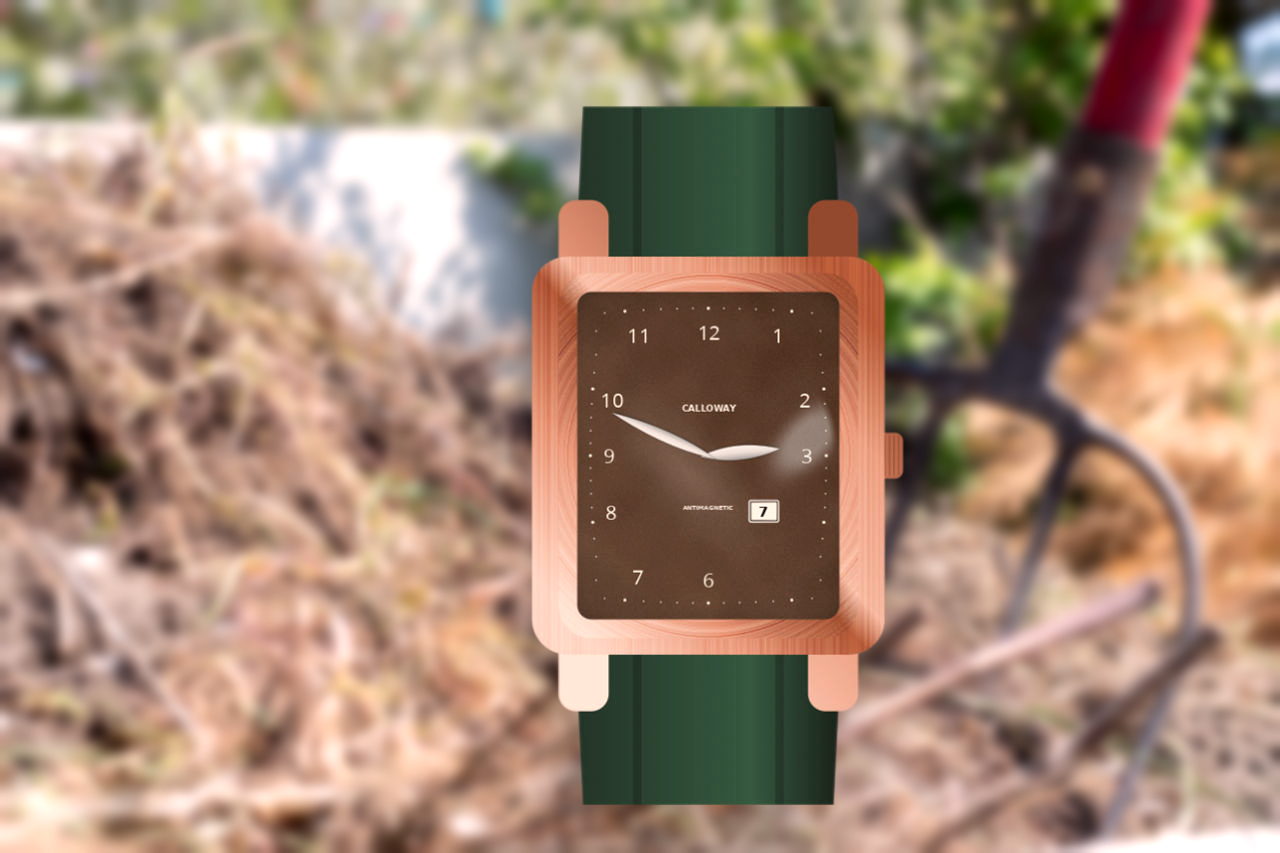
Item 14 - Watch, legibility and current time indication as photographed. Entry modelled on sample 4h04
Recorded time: 2h49
